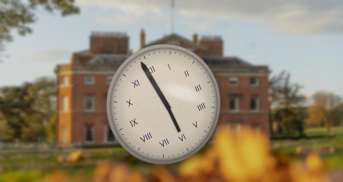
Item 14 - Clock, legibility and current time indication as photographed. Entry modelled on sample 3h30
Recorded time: 5h59
